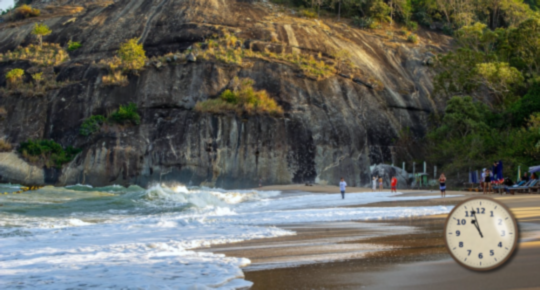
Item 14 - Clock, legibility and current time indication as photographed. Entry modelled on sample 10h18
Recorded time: 10h57
